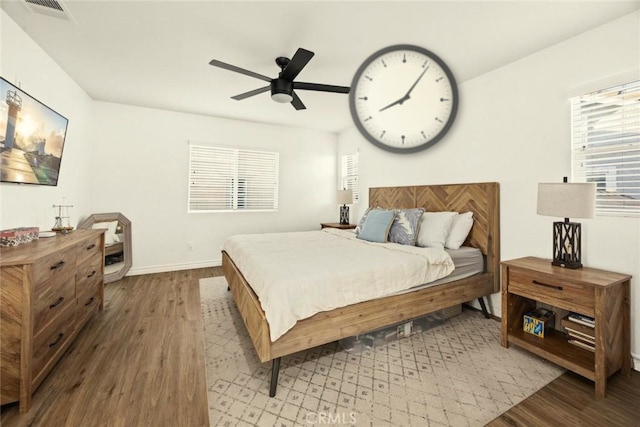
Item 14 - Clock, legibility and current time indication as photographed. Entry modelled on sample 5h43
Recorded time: 8h06
